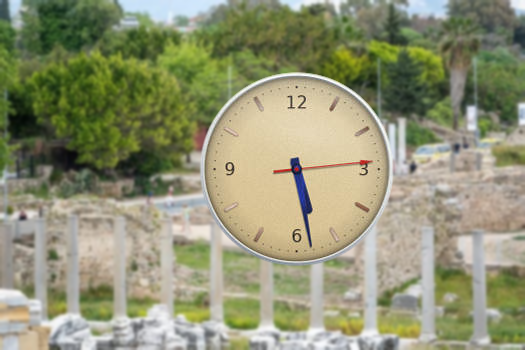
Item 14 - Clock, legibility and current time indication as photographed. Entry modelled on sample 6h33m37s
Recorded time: 5h28m14s
